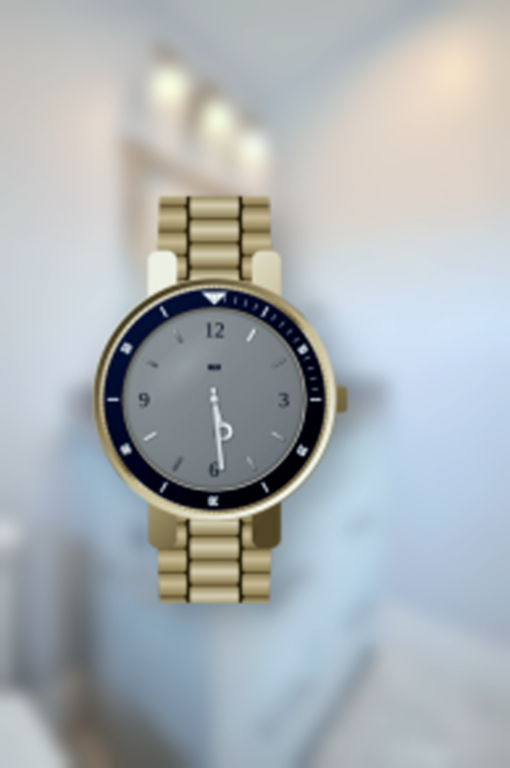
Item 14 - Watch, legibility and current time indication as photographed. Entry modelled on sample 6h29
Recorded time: 5h29
